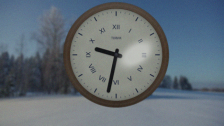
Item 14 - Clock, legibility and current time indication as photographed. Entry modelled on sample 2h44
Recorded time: 9h32
